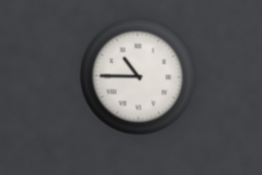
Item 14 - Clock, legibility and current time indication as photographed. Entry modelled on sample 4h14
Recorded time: 10h45
